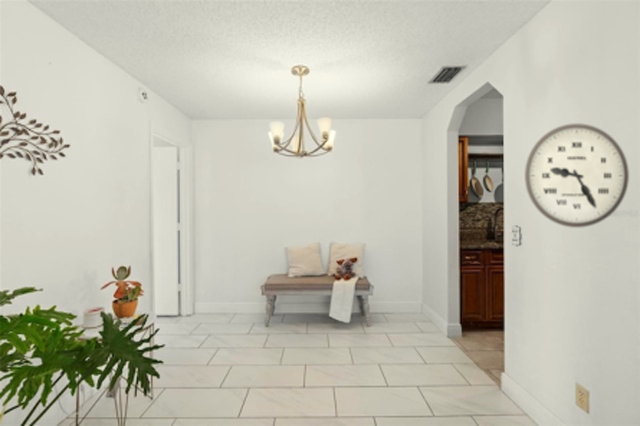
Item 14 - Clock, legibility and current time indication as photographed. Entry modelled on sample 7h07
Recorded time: 9h25
